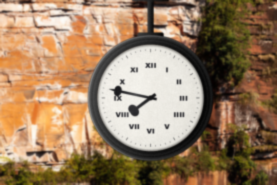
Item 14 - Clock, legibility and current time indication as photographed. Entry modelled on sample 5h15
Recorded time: 7h47
